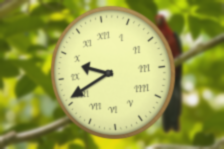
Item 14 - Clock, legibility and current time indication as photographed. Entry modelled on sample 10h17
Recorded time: 9h41
